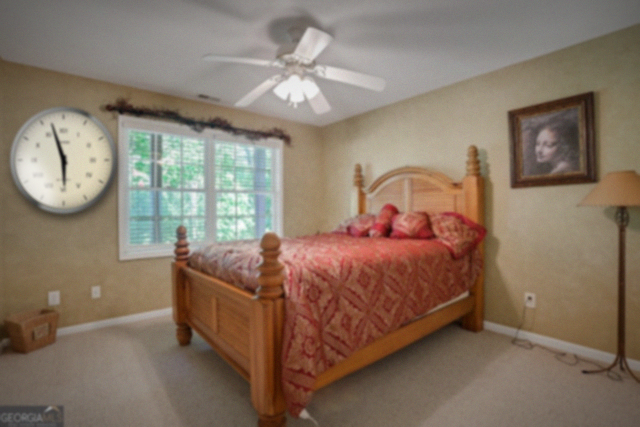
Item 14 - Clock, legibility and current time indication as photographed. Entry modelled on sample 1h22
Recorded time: 5h57
